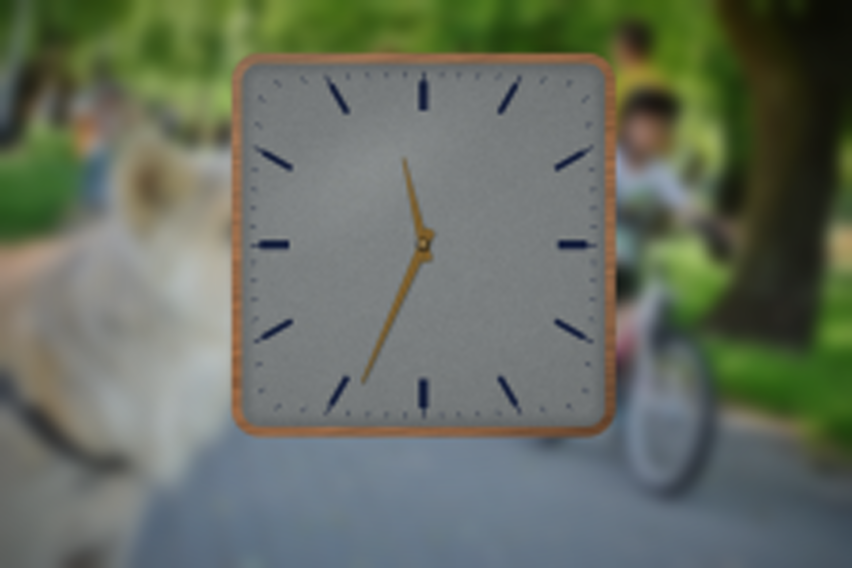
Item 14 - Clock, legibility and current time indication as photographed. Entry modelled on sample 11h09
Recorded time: 11h34
